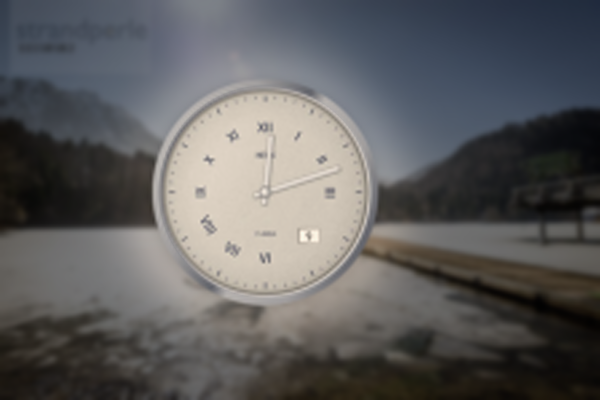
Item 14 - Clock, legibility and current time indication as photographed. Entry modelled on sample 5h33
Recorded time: 12h12
